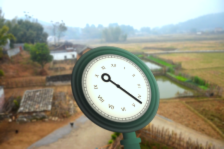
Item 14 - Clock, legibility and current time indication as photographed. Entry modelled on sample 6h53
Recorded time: 10h22
